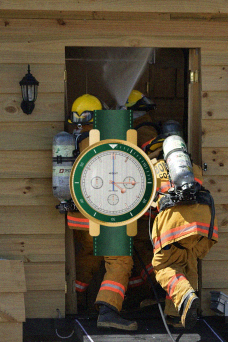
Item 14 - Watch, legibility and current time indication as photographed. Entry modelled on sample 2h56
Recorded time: 4h15
